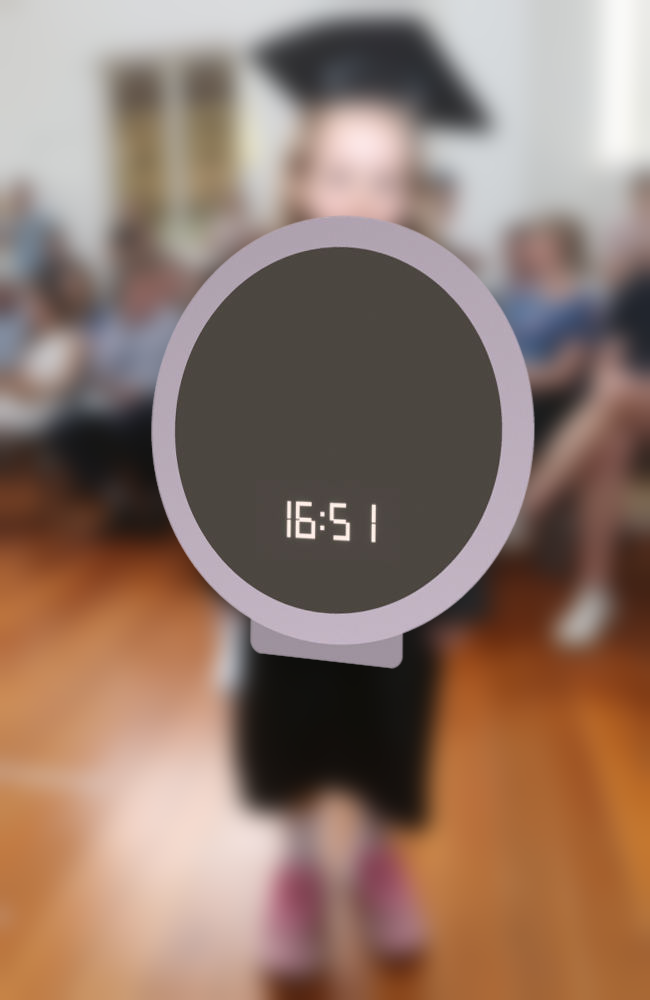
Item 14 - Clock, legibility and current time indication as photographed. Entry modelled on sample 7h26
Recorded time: 16h51
